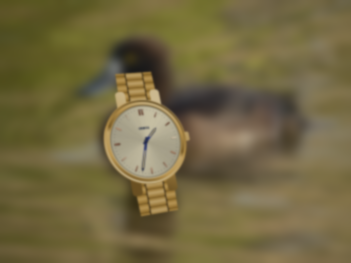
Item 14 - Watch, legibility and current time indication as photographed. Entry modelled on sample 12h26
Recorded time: 1h33
